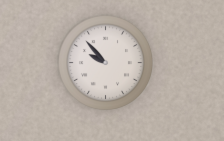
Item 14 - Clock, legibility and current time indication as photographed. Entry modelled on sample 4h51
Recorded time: 9h53
